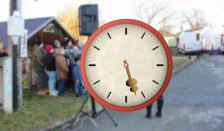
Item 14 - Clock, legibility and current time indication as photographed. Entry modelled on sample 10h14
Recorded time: 5h27
